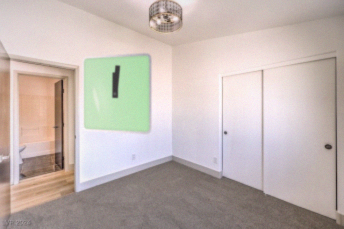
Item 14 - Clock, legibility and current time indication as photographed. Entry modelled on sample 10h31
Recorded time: 12h01
